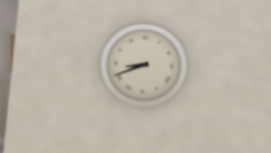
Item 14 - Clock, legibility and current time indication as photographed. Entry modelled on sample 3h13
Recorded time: 8h41
